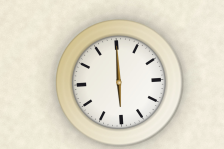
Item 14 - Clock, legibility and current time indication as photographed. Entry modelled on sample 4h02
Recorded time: 6h00
